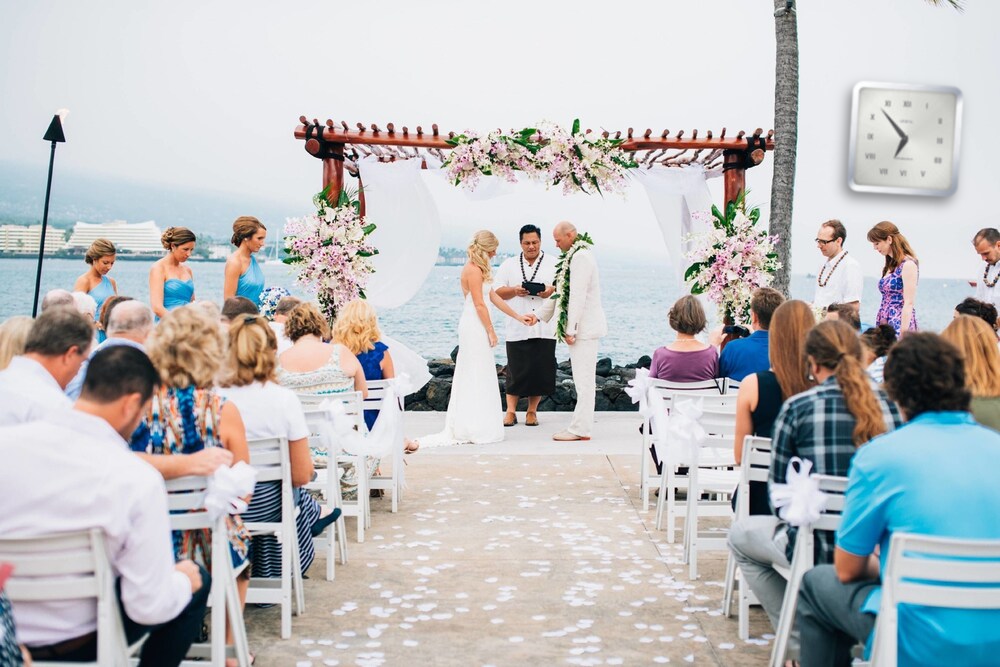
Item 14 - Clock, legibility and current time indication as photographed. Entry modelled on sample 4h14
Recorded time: 6h53
